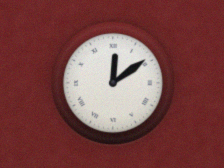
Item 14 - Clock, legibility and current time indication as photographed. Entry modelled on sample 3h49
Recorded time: 12h09
